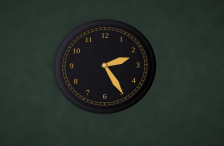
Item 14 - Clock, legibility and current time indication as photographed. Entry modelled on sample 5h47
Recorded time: 2h25
